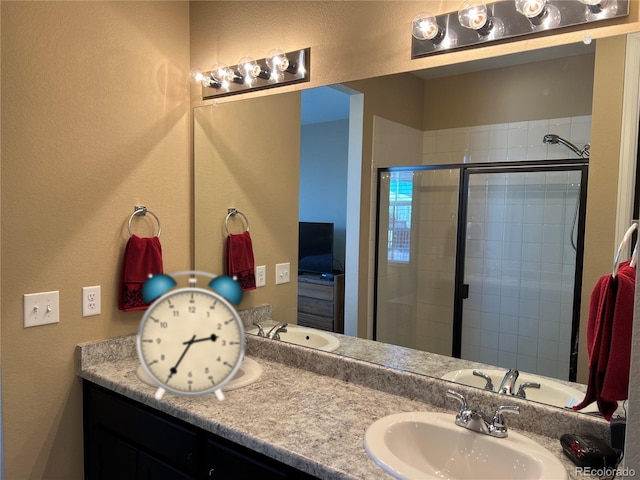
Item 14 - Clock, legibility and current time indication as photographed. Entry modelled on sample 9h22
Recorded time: 2h35
